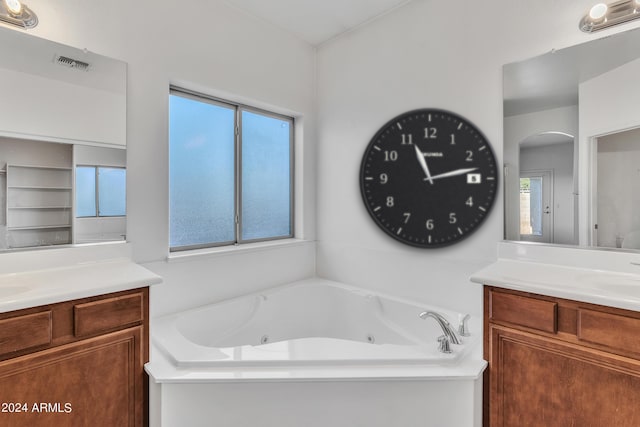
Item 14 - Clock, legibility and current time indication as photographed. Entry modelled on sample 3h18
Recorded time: 11h13
